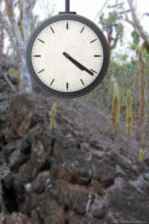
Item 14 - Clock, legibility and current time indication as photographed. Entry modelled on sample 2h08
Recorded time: 4h21
